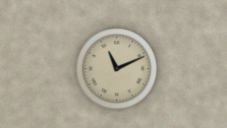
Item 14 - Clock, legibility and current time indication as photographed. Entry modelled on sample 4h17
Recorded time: 11h11
